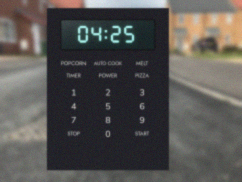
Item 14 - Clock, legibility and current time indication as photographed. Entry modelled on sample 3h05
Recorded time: 4h25
